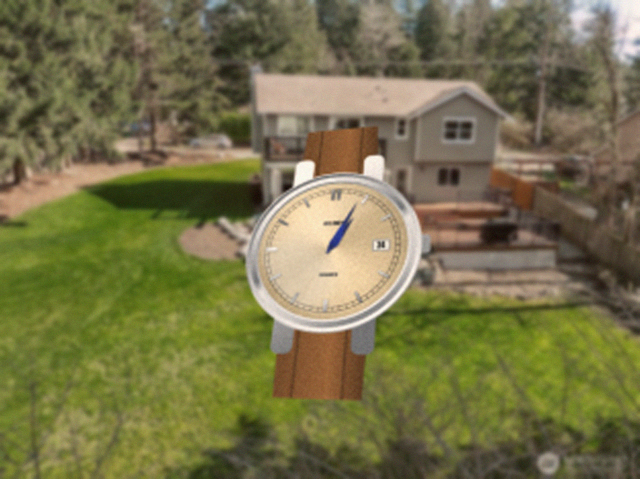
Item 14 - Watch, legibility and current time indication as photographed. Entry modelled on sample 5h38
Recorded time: 1h04
